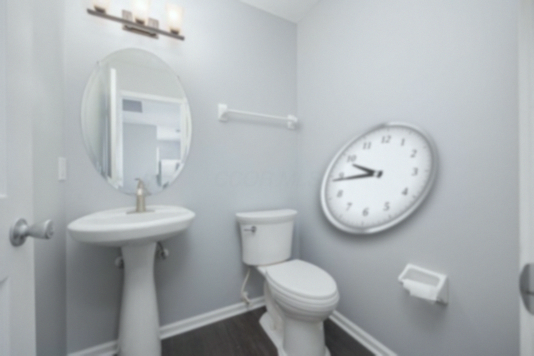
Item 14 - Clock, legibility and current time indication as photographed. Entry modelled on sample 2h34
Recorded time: 9h44
